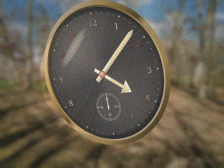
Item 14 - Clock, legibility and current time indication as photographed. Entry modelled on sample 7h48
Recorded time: 4h08
